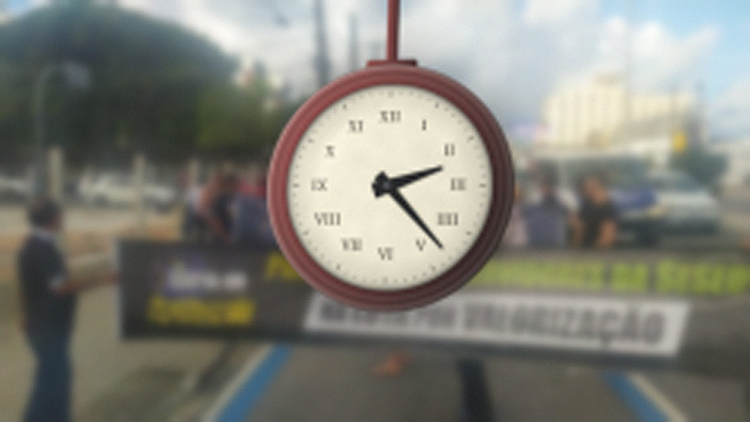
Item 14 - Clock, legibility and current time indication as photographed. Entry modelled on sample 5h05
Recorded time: 2h23
